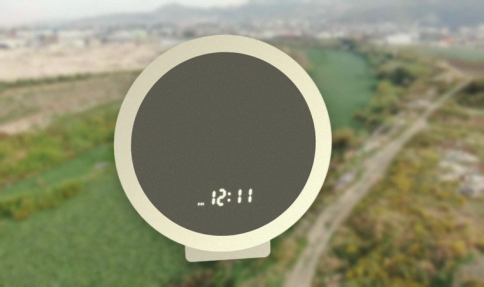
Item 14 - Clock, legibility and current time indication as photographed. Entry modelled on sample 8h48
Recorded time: 12h11
